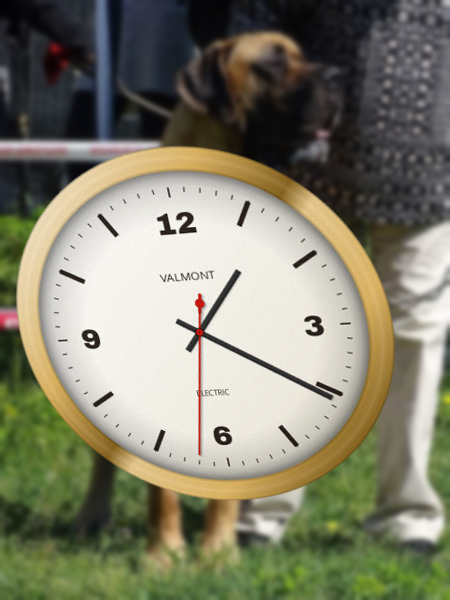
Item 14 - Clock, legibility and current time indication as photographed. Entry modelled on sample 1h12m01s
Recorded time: 1h20m32s
